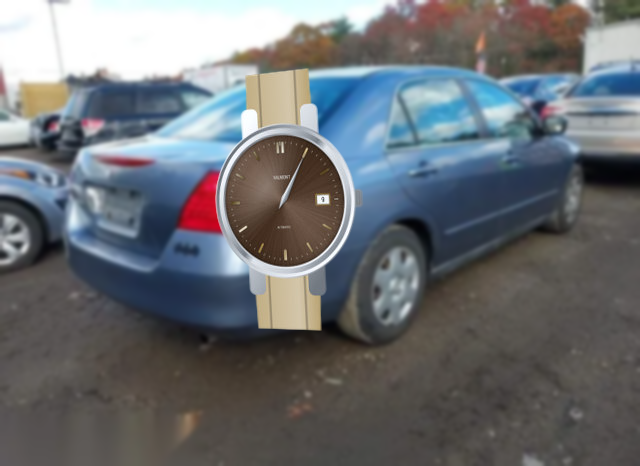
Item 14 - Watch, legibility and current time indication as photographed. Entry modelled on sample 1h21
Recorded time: 1h05
